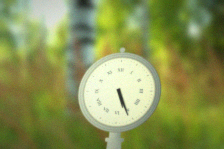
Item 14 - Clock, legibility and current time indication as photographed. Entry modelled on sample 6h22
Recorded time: 5h26
